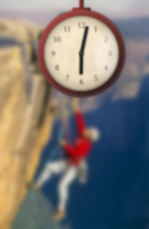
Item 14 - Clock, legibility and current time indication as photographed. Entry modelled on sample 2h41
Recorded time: 6h02
